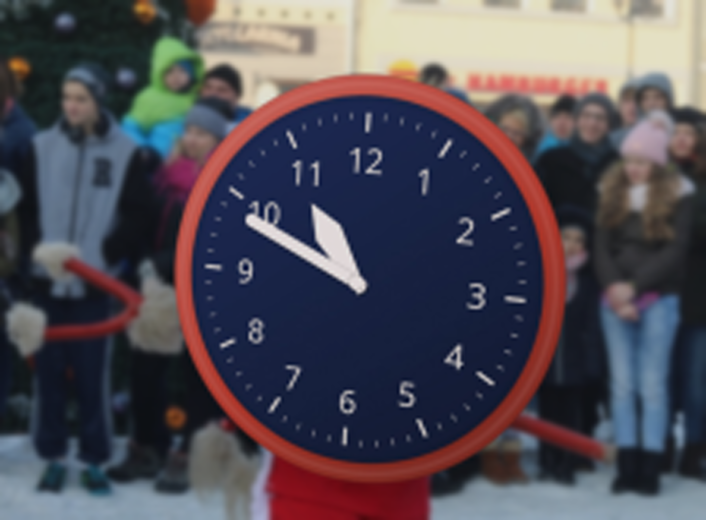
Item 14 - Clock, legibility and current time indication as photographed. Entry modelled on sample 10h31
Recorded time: 10h49
